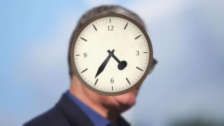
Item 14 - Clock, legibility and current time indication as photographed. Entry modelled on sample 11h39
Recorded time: 4h36
